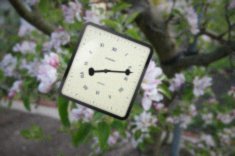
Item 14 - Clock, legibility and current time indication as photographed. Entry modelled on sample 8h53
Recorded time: 8h12
